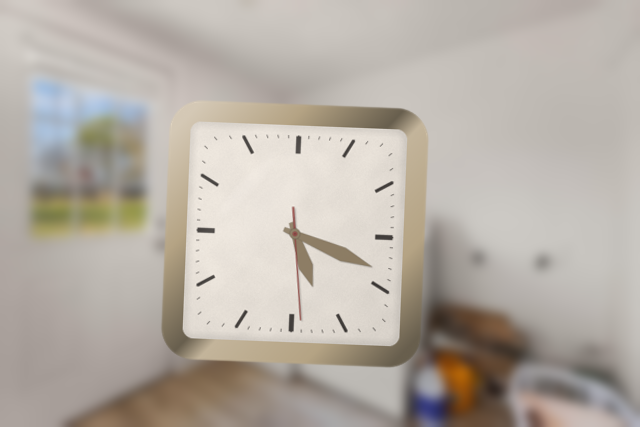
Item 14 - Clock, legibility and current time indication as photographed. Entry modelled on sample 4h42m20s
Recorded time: 5h18m29s
